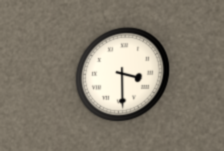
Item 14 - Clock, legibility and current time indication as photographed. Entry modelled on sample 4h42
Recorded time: 3h29
